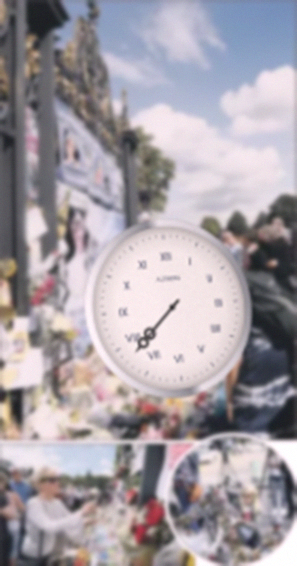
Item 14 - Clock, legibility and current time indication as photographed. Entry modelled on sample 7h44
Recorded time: 7h38
